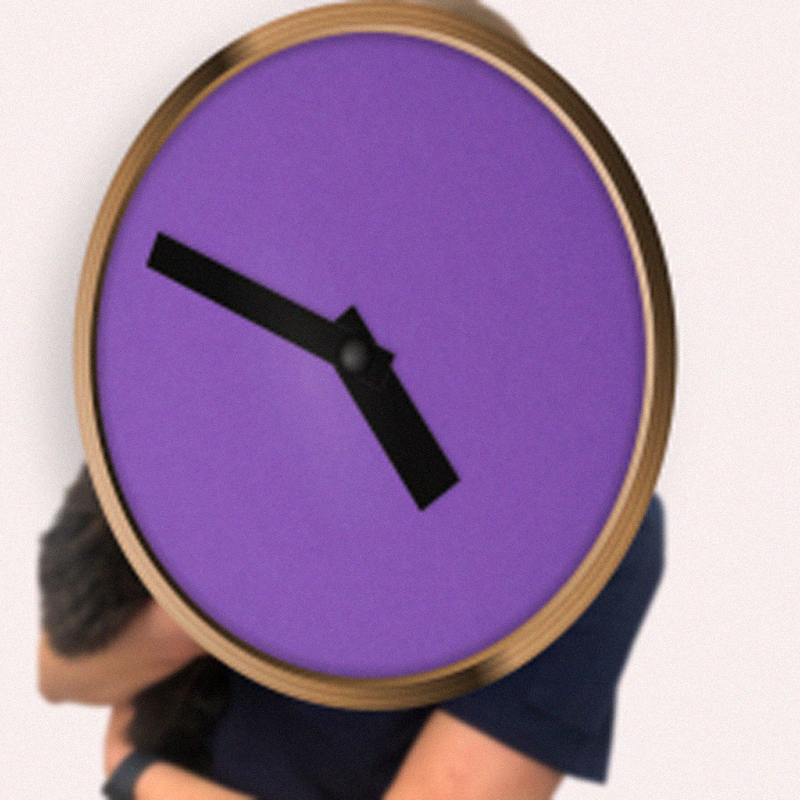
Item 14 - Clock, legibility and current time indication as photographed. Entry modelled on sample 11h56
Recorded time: 4h49
